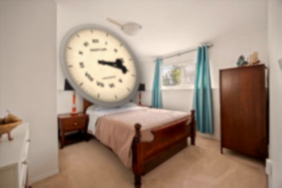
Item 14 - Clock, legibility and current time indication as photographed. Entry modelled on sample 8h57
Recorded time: 3h19
